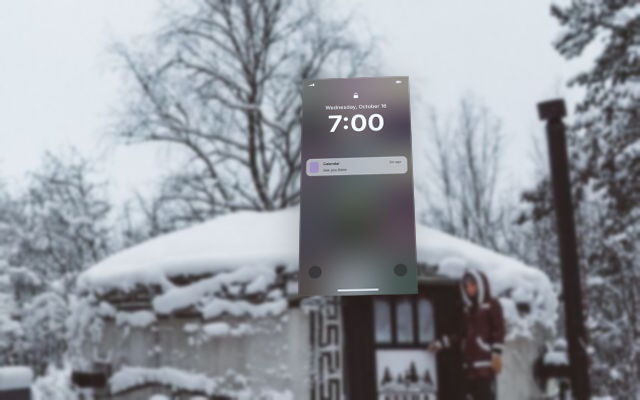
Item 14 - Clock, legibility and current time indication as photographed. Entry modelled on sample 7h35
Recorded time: 7h00
